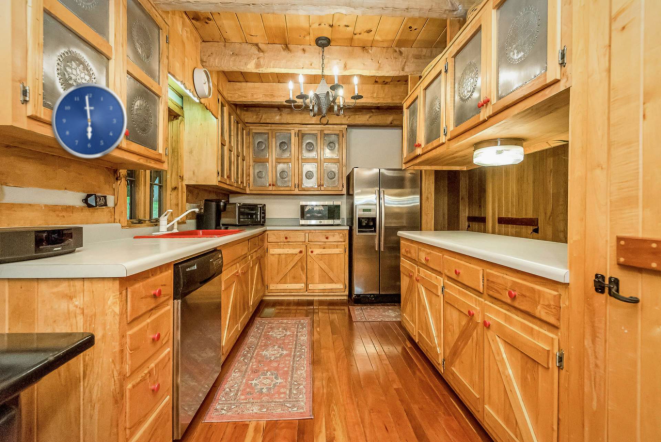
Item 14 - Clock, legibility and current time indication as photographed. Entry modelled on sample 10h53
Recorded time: 5h59
